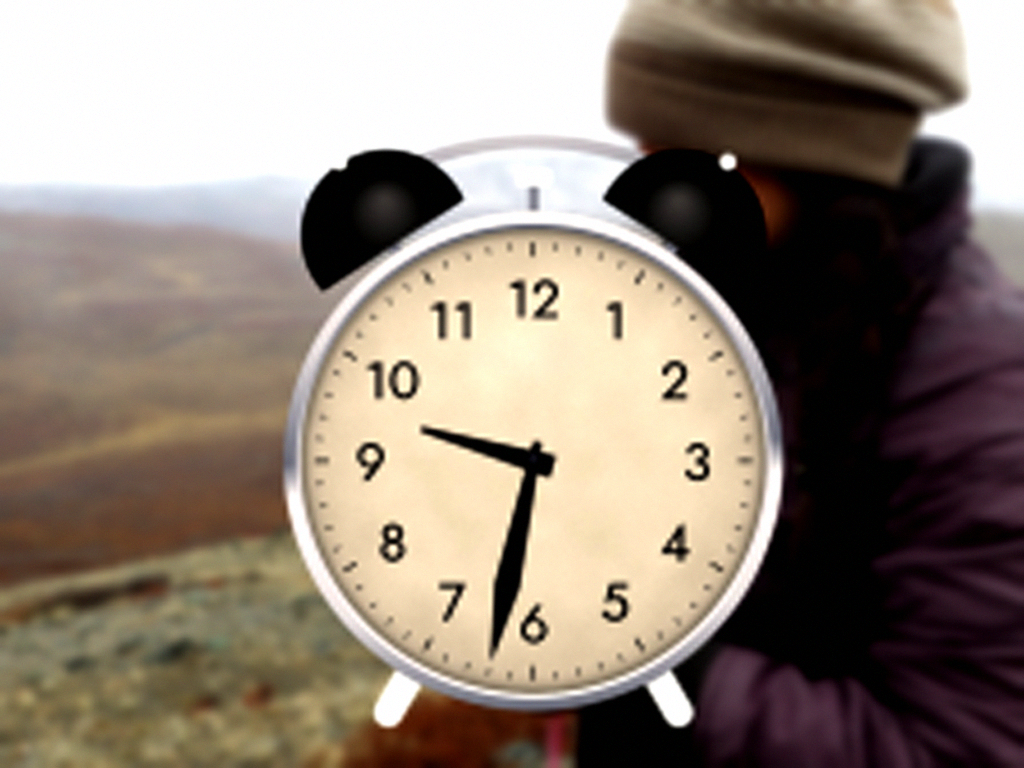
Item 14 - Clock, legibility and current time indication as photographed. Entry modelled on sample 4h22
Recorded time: 9h32
